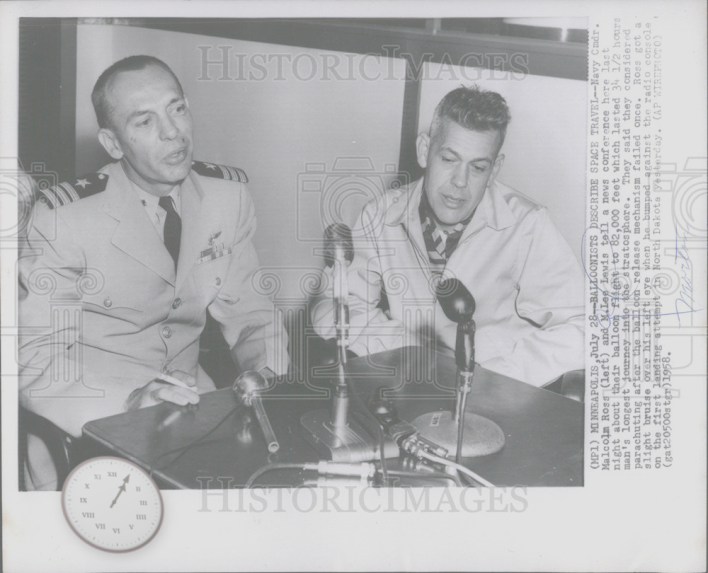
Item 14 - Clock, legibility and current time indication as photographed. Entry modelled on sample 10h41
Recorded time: 1h05
